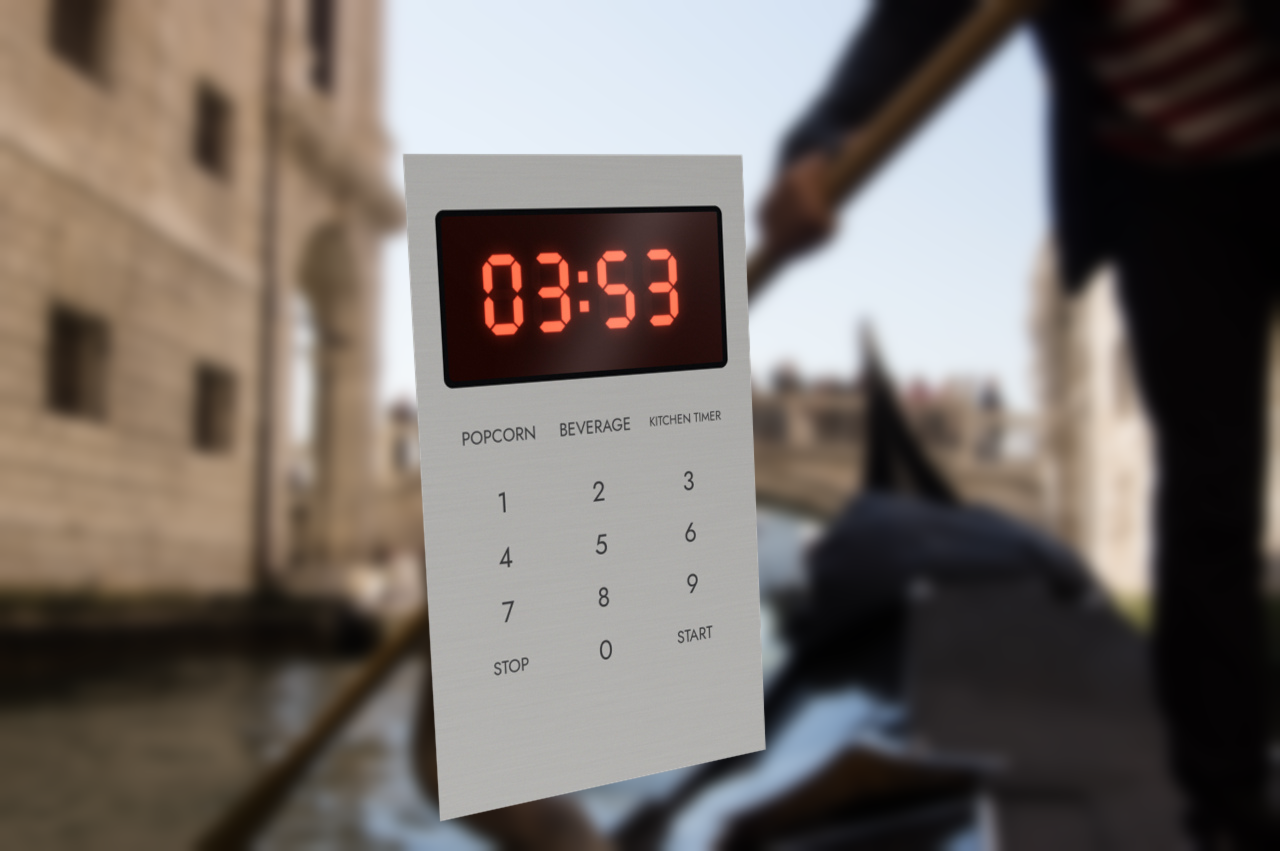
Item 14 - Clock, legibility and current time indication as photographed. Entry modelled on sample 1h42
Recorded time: 3h53
